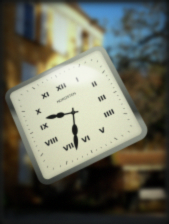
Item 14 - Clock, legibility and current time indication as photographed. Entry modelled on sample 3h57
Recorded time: 9h33
